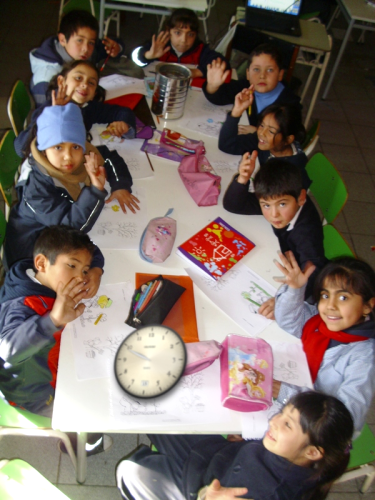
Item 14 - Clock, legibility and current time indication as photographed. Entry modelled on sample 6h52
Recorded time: 9h49
